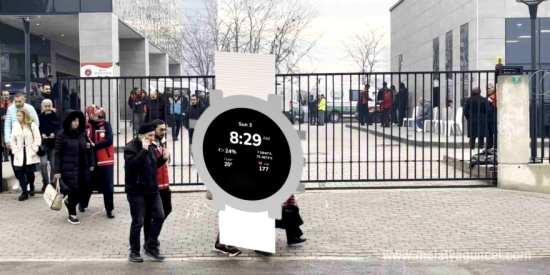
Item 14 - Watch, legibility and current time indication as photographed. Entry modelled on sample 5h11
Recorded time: 8h29
